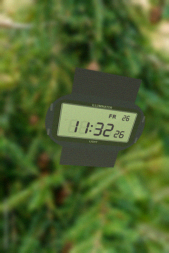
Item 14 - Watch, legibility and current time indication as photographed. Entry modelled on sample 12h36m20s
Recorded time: 11h32m26s
